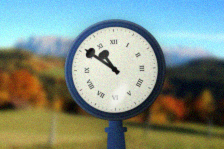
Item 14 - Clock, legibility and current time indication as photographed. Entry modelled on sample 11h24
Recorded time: 10h51
